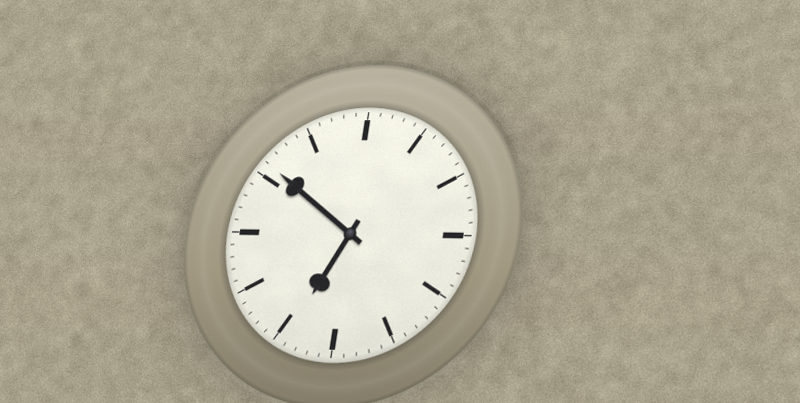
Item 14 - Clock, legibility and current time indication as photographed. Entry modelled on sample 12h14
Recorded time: 6h51
